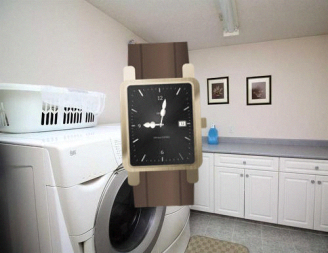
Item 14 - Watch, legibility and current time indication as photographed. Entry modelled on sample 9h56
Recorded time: 9h02
